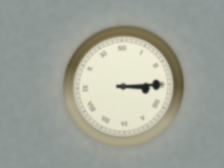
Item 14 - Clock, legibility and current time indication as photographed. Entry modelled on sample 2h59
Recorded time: 3h15
